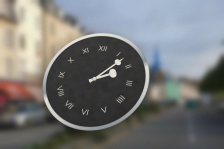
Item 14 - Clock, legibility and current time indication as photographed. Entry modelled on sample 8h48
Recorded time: 2h07
